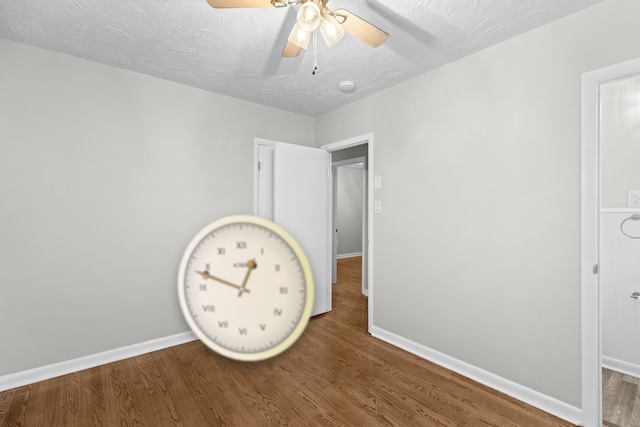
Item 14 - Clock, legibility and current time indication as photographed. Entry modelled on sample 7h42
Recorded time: 12h48
